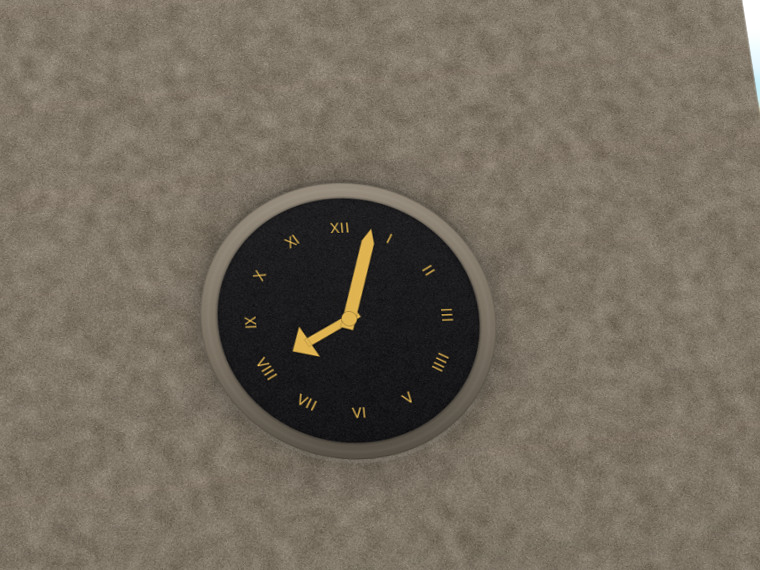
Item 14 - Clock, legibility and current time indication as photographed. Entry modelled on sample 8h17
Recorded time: 8h03
